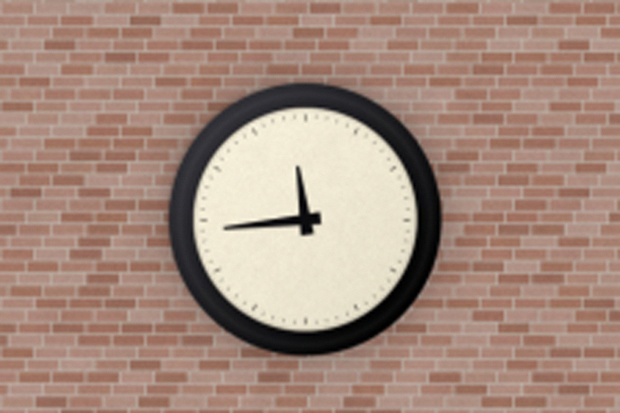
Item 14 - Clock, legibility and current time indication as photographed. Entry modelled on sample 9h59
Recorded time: 11h44
